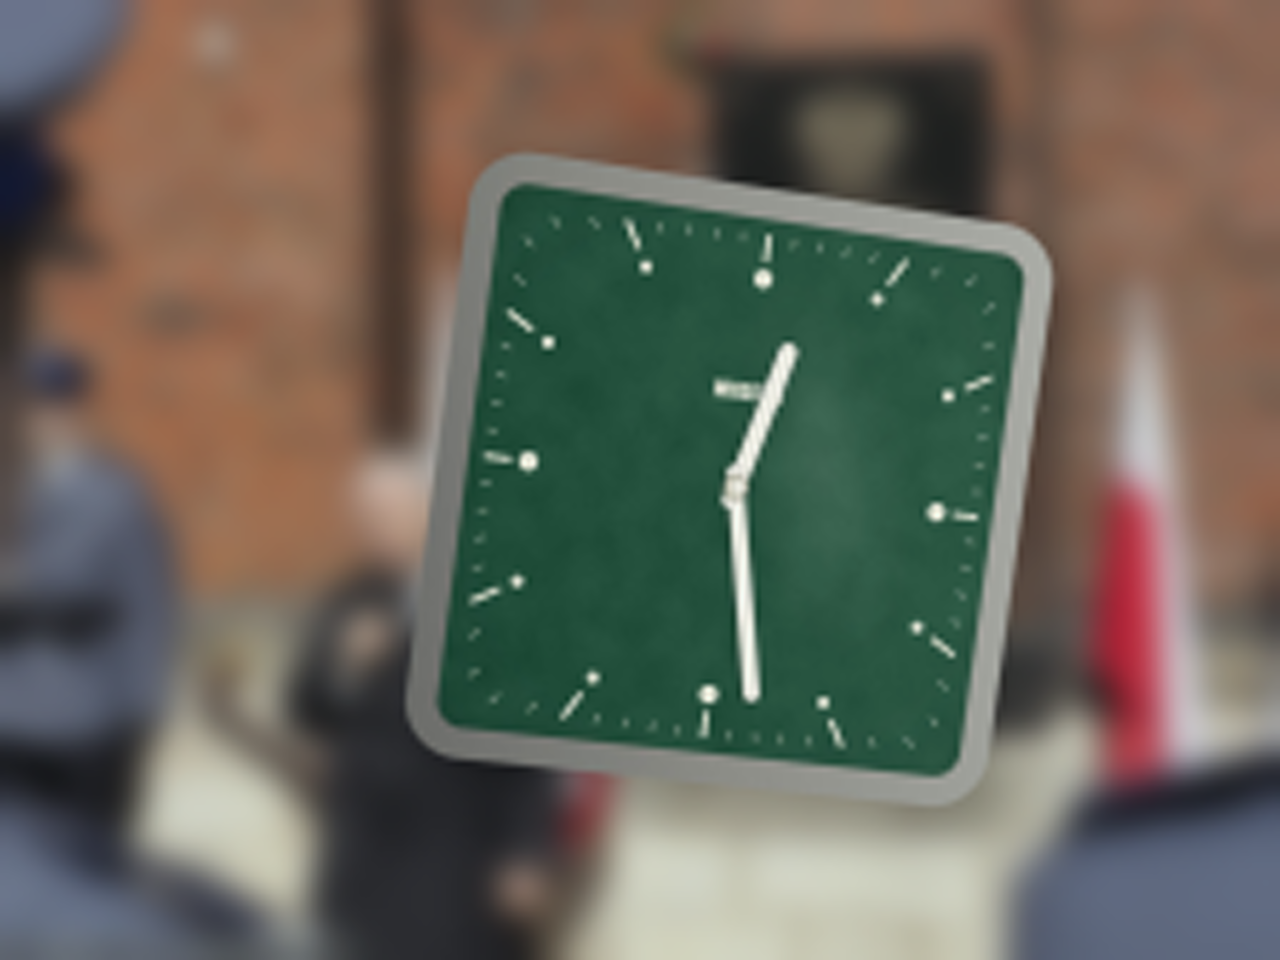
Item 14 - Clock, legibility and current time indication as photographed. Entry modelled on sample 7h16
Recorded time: 12h28
